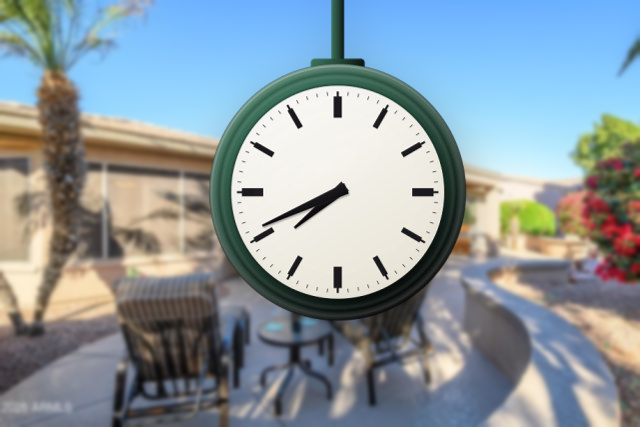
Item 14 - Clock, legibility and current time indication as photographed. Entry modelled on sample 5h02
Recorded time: 7h41
